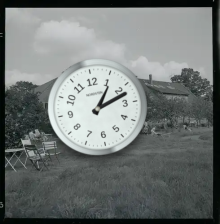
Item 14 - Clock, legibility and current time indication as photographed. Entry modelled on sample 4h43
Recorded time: 1h12
